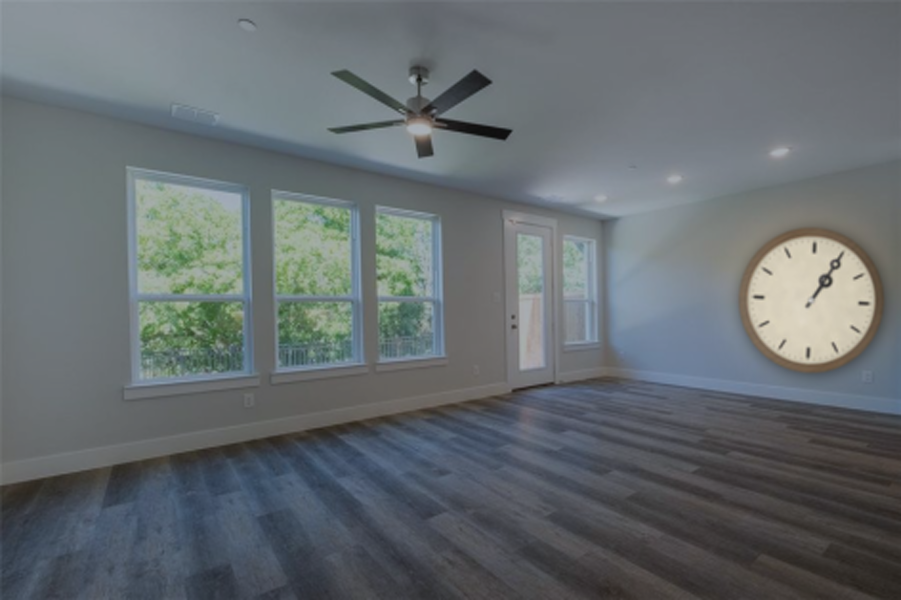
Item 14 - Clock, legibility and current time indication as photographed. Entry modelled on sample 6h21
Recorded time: 1h05
